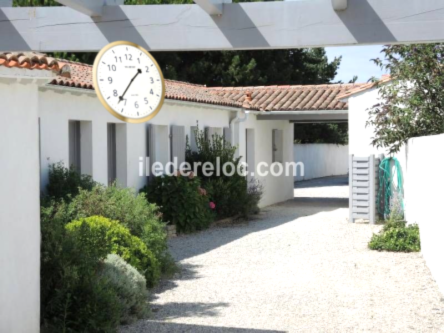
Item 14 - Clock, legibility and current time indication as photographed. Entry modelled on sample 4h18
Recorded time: 1h37
